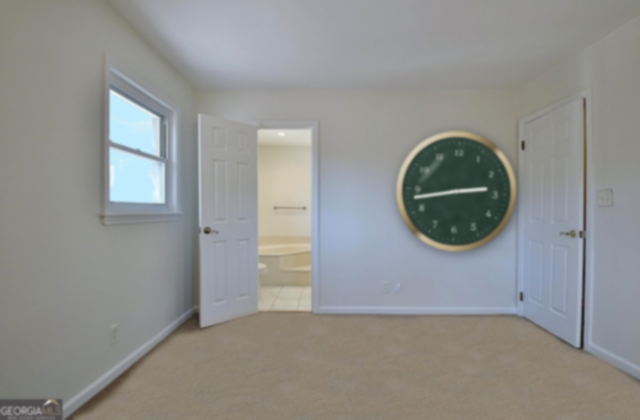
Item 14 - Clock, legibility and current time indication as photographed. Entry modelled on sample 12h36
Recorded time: 2h43
